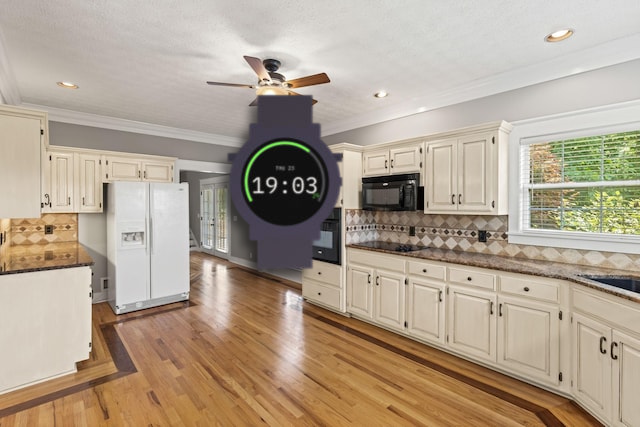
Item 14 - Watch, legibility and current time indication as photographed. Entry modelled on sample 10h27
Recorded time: 19h03
